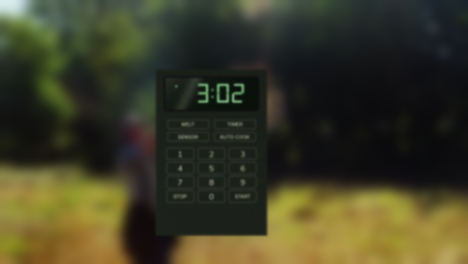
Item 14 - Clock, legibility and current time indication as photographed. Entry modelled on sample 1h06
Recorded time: 3h02
